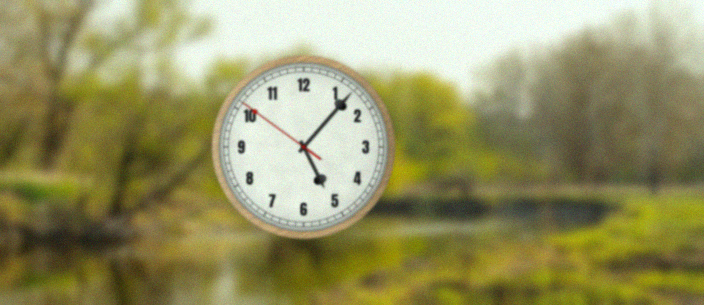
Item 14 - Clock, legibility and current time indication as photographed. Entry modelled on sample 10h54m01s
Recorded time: 5h06m51s
